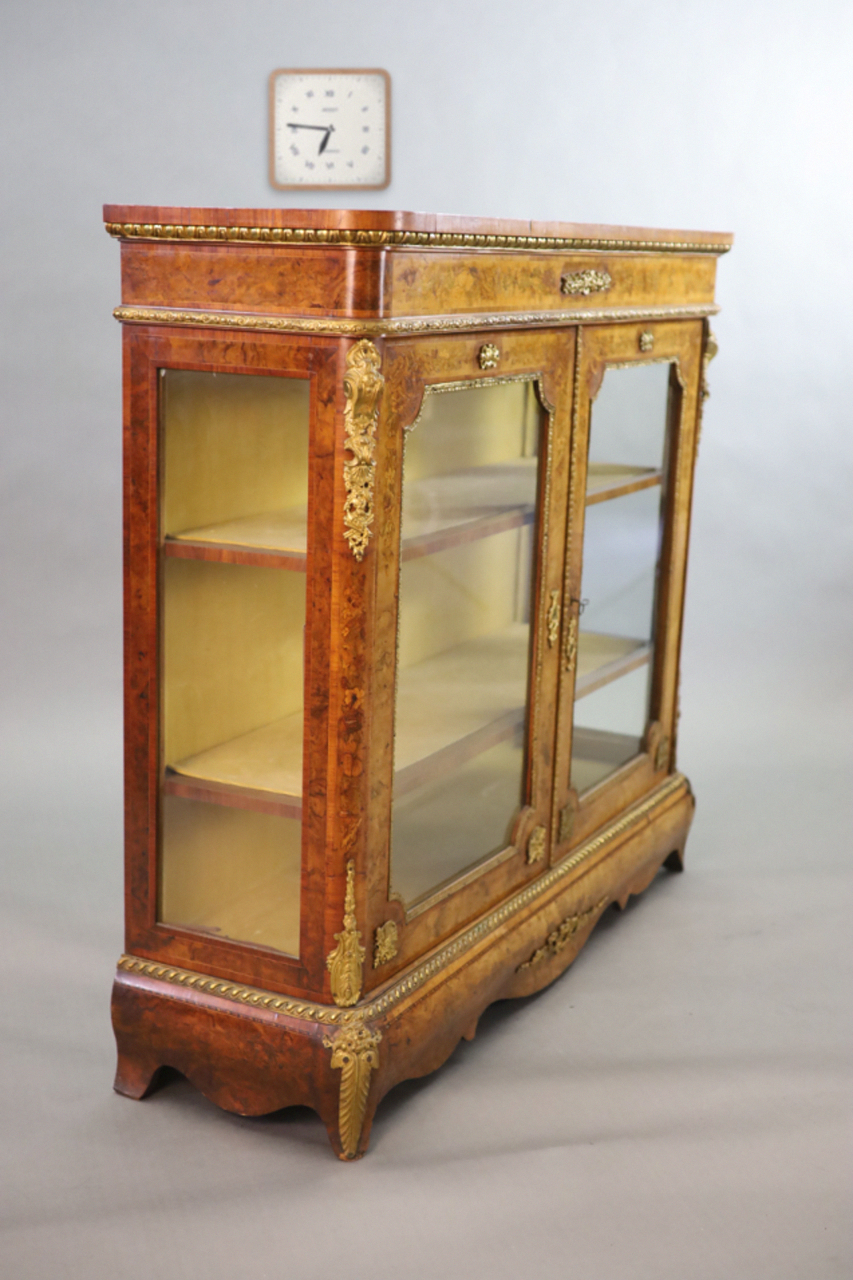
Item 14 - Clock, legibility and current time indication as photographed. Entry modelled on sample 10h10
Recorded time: 6h46
